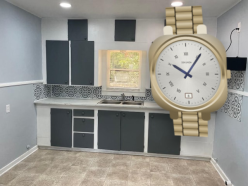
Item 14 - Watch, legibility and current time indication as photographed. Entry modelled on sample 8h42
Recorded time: 10h06
